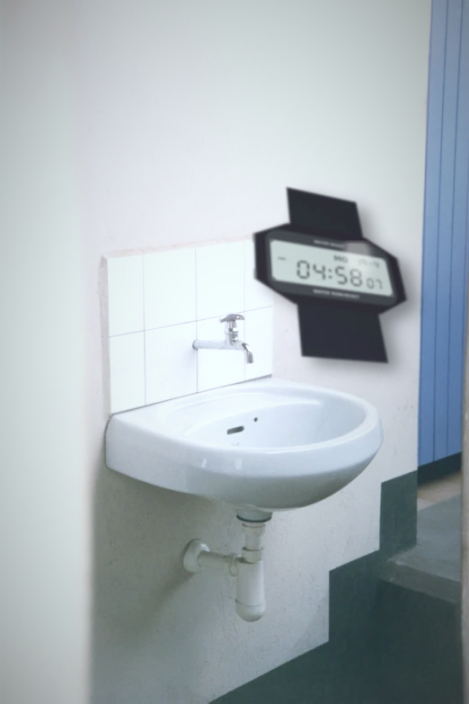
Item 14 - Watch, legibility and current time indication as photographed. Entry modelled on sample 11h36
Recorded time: 4h58
